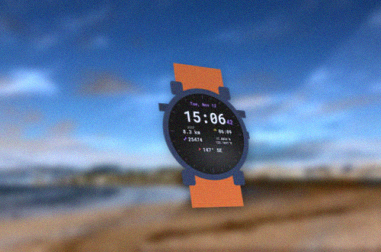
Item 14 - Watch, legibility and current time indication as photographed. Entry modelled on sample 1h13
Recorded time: 15h06
